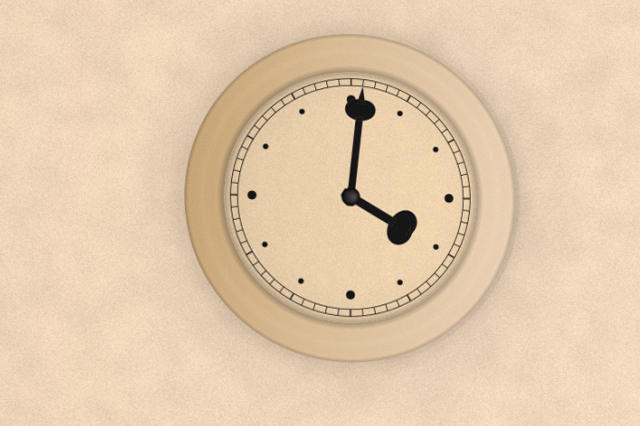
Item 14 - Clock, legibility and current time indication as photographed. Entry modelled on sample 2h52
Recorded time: 4h01
